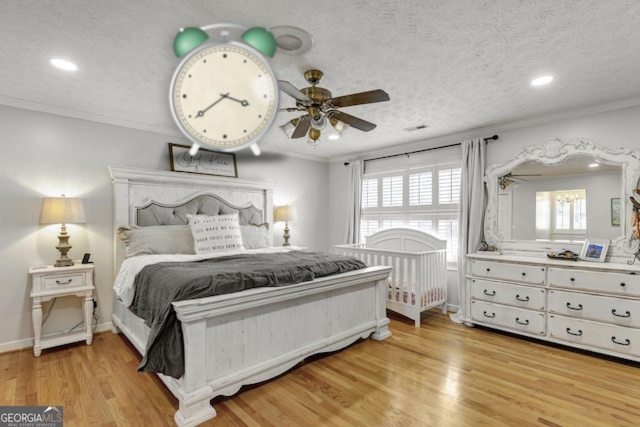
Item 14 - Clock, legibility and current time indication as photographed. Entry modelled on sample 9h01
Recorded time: 3h39
